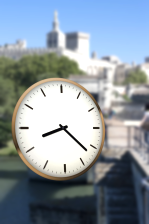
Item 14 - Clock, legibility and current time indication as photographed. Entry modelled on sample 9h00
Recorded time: 8h22
